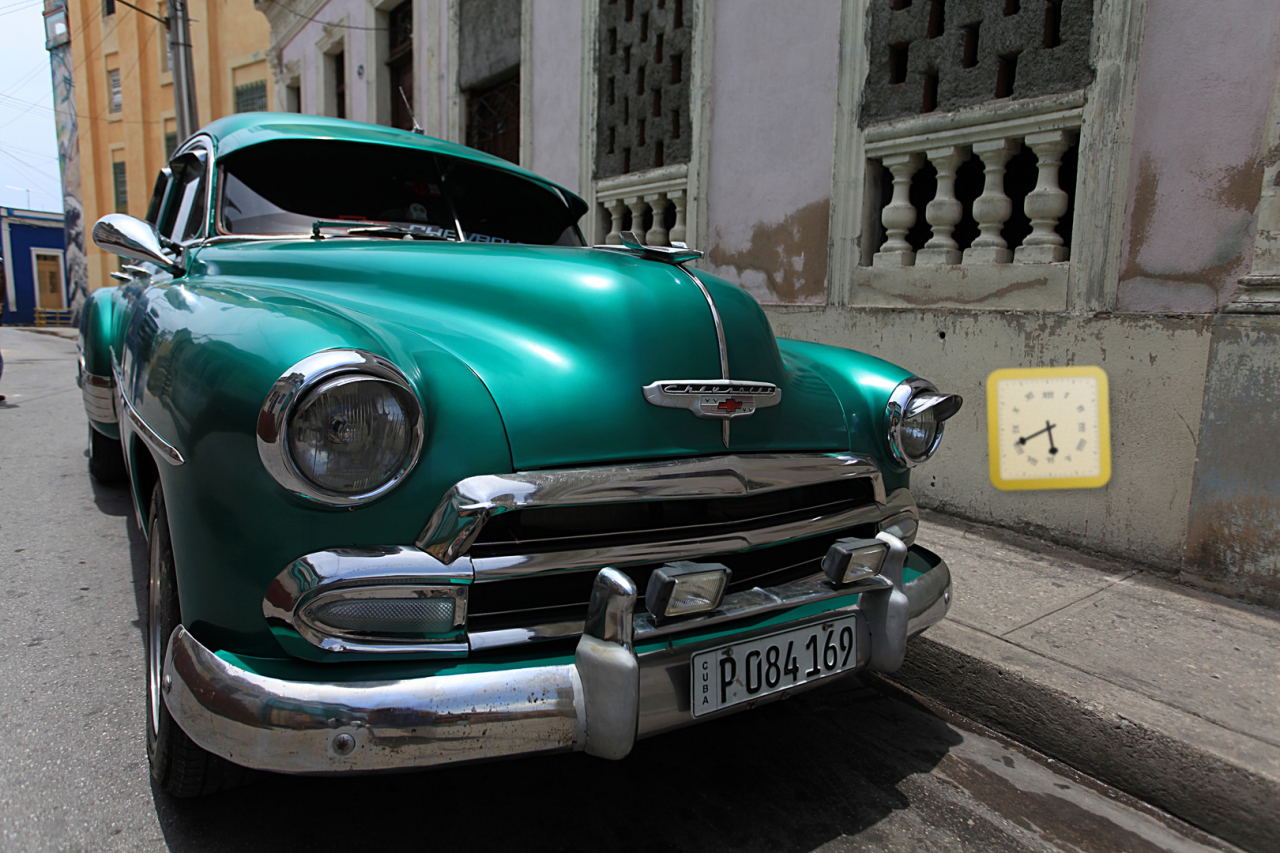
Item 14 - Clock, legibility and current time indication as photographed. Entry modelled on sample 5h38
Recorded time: 5h41
